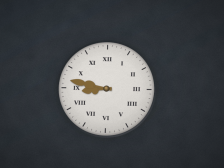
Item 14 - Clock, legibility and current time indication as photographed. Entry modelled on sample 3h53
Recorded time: 8h47
